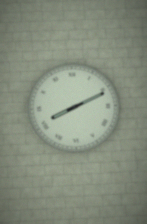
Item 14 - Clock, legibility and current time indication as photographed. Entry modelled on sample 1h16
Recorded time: 8h11
